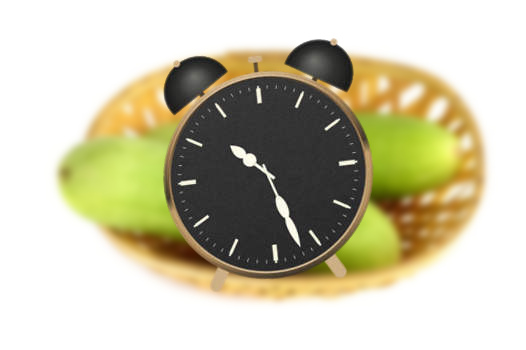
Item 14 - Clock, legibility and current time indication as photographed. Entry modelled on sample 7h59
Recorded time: 10h27
